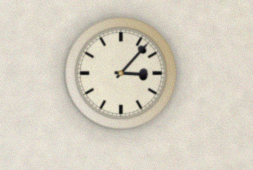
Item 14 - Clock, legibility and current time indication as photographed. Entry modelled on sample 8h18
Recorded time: 3h07
